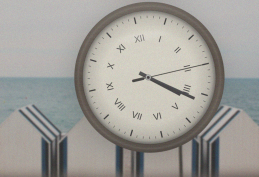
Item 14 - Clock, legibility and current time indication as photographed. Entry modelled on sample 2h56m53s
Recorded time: 4h21m15s
